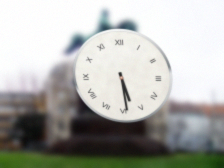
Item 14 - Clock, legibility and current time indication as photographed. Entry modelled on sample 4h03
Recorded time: 5h29
